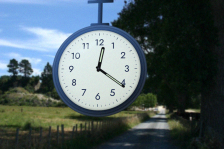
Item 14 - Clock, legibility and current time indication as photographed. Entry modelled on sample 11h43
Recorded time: 12h21
